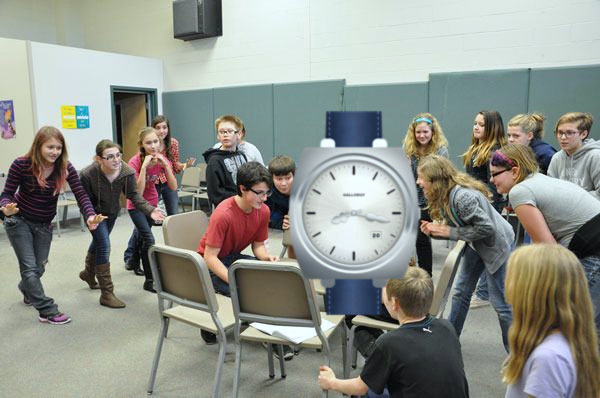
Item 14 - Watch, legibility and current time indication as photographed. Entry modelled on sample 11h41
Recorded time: 8h17
